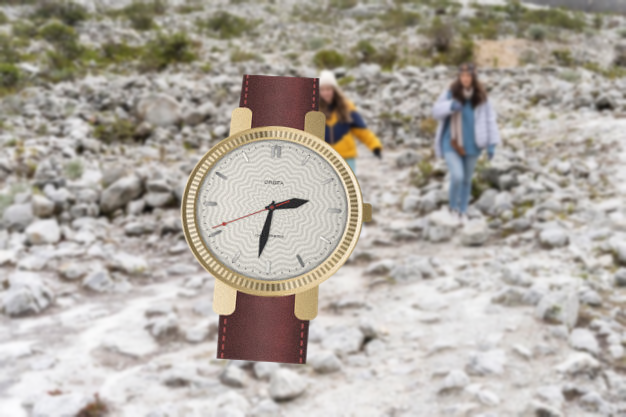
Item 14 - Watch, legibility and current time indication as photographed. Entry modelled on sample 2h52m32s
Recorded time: 2h31m41s
